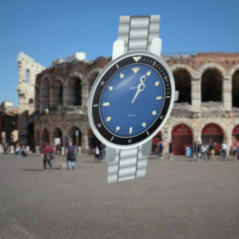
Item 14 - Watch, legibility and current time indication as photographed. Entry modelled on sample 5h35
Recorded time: 1h04
